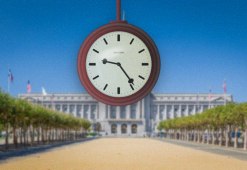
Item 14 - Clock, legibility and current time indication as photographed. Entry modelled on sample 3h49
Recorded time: 9h24
